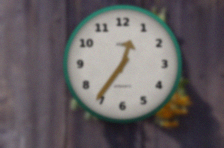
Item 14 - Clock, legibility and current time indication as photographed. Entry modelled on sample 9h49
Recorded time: 12h36
